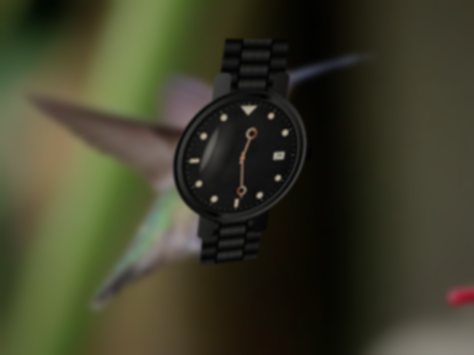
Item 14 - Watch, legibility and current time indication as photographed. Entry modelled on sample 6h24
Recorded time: 12h29
